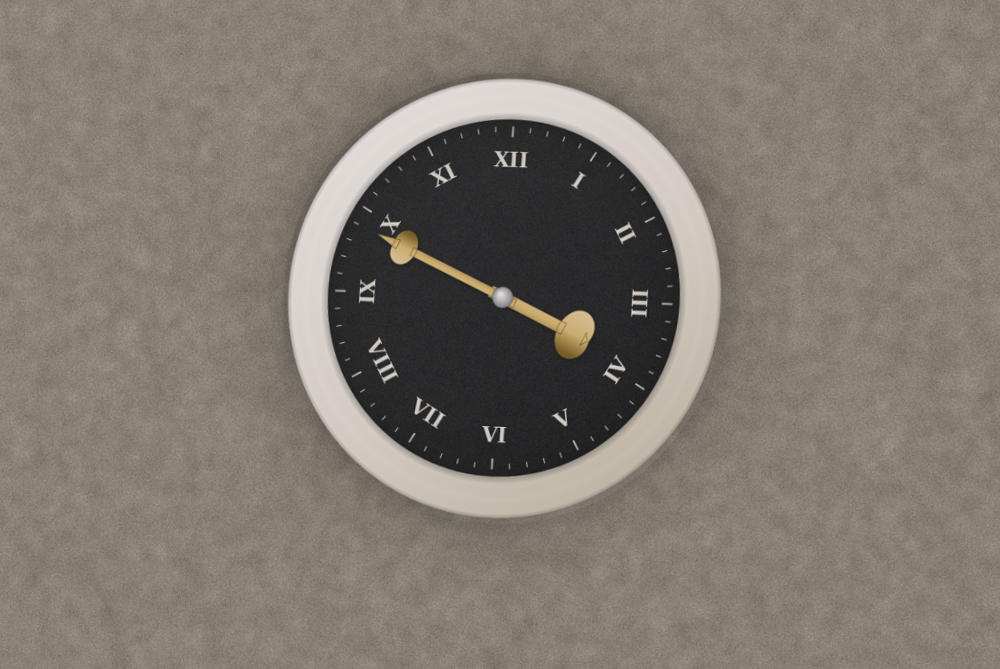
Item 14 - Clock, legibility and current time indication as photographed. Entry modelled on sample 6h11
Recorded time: 3h49
